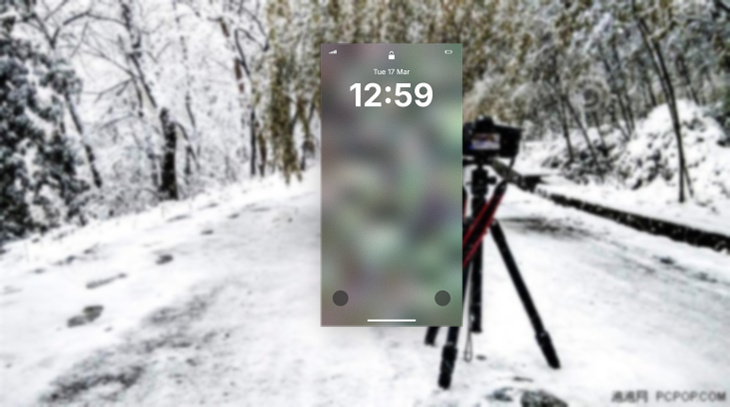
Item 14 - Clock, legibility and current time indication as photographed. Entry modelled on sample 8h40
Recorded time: 12h59
